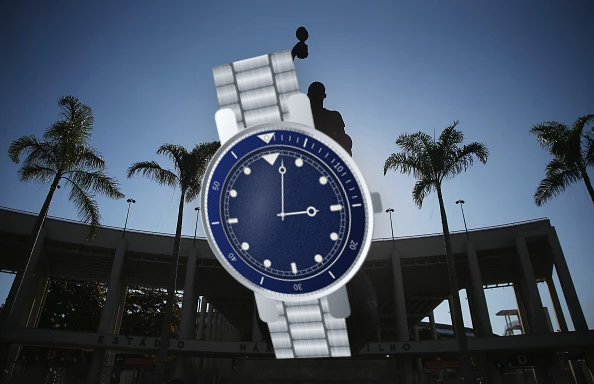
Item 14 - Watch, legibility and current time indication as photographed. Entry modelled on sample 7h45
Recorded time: 3h02
